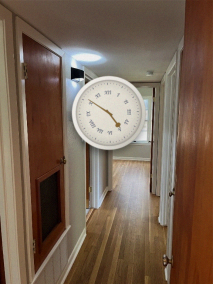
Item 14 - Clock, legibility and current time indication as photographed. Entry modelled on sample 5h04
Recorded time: 4h51
